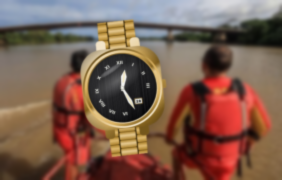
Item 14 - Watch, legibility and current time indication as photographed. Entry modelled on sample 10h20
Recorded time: 12h26
